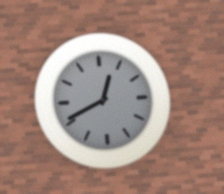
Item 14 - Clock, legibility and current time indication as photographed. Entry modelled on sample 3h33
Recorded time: 12h41
